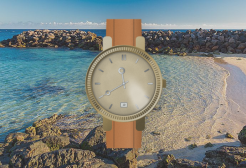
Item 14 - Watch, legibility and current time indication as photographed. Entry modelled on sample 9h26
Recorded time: 11h40
